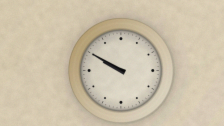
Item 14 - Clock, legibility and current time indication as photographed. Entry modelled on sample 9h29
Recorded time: 9h50
